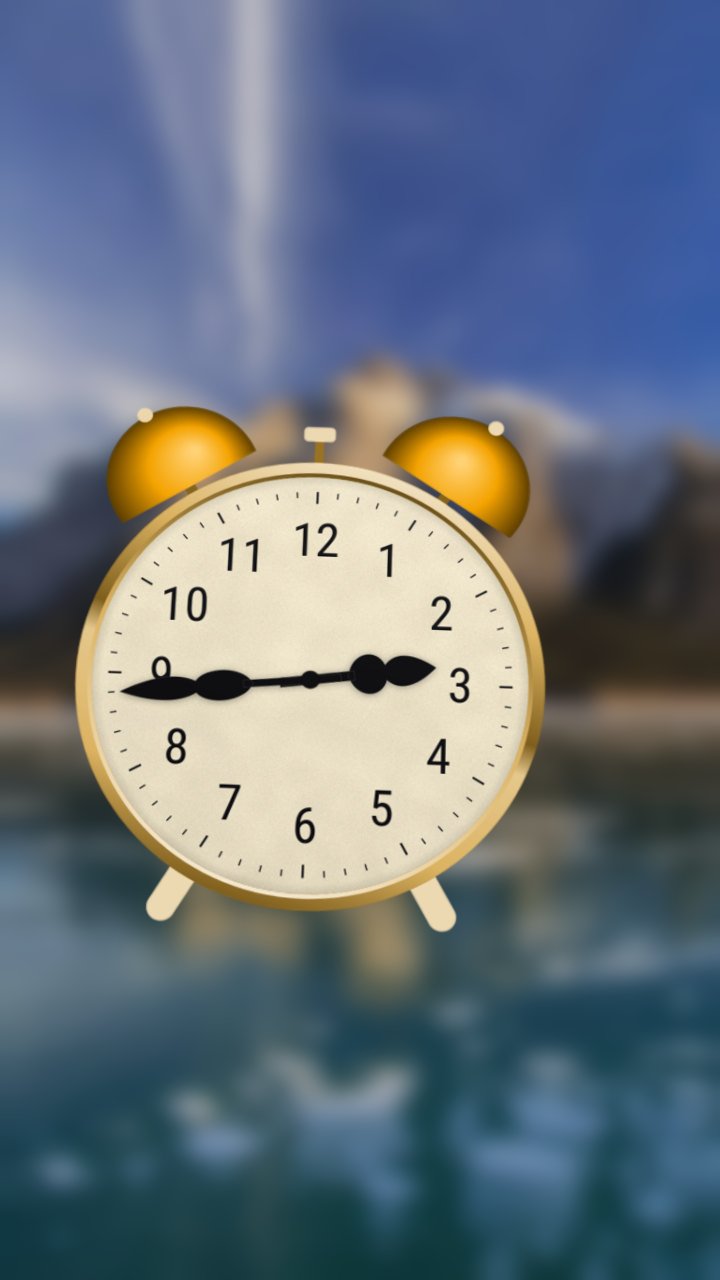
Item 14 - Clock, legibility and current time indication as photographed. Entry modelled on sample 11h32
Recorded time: 2h44
